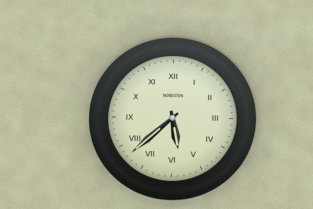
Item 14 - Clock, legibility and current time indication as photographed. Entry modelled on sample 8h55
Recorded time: 5h38
